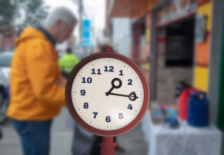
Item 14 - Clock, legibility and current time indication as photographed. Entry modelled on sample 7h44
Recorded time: 1h16
